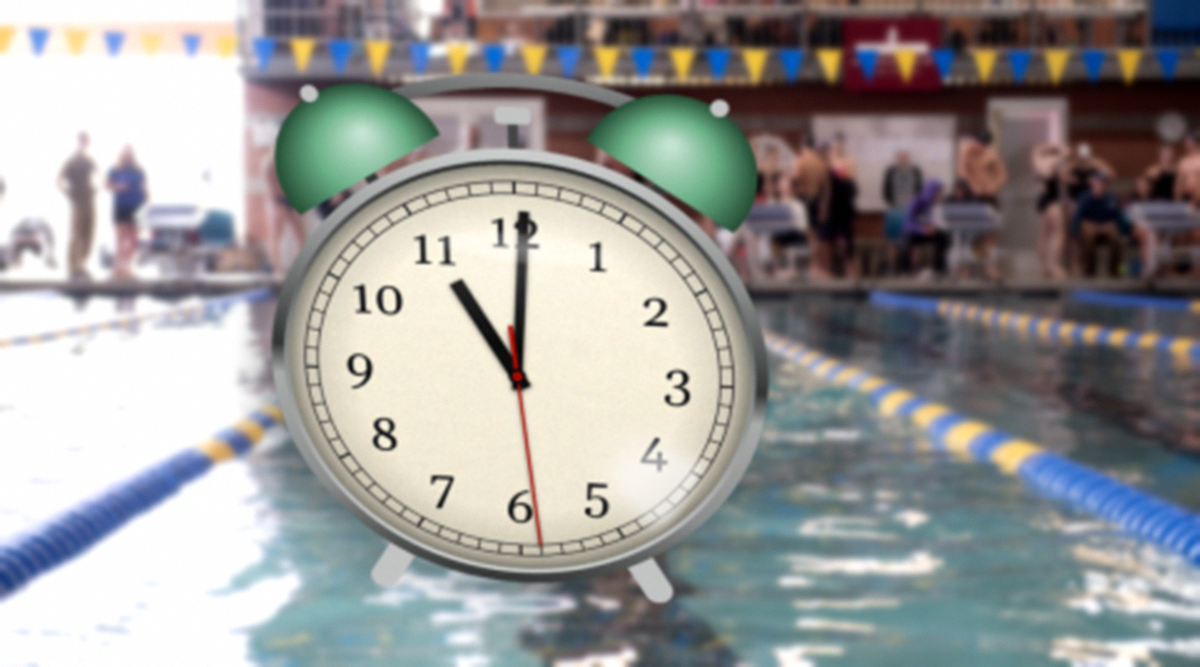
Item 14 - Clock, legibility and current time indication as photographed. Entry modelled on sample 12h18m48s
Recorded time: 11h00m29s
